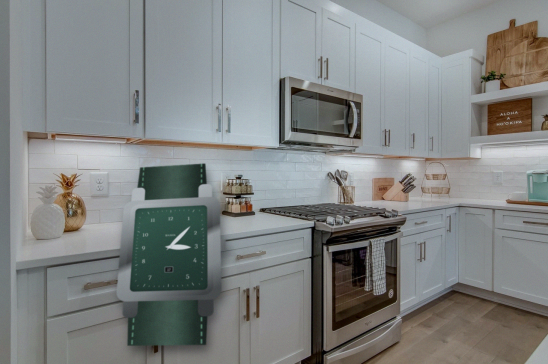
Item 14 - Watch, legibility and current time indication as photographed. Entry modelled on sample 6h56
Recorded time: 3h07
